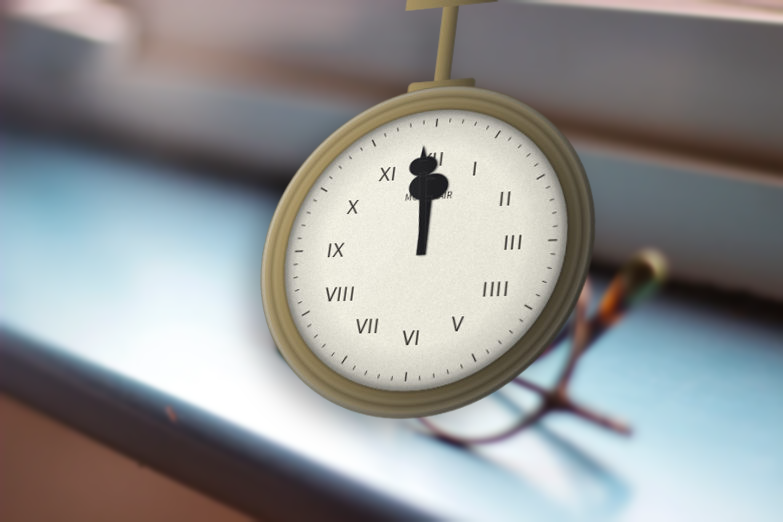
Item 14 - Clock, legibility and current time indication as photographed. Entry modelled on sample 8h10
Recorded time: 11h59
